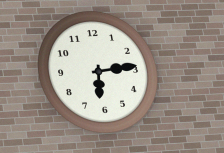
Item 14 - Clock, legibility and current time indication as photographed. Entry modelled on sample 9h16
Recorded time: 6h14
